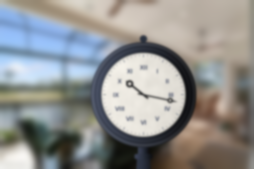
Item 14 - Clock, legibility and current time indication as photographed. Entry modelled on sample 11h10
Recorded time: 10h17
